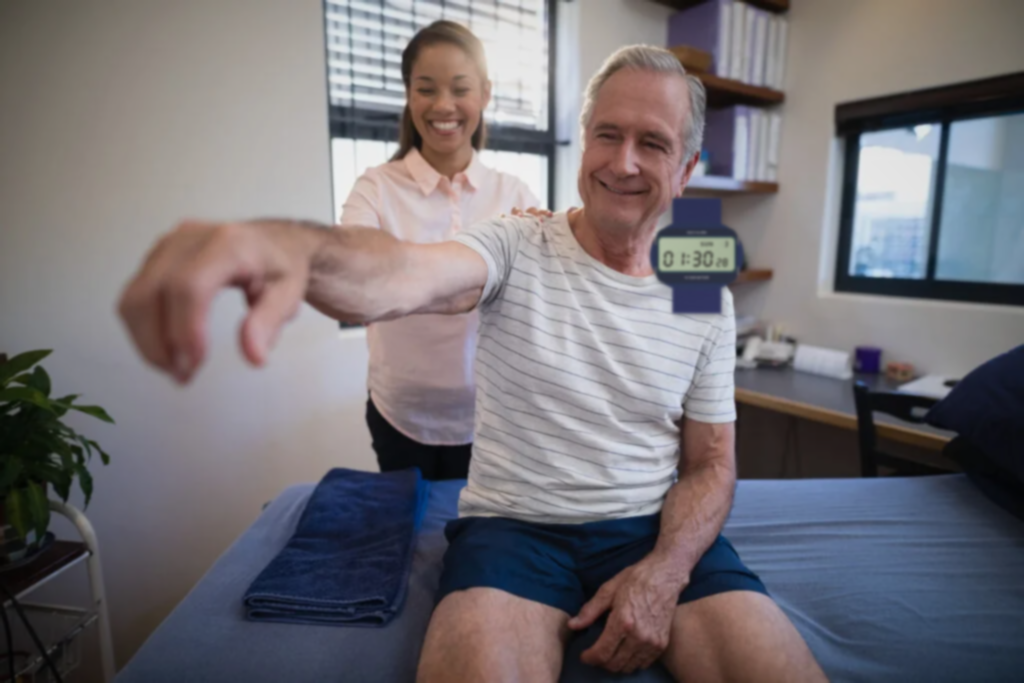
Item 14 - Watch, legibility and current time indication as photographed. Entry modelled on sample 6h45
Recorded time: 1h30
